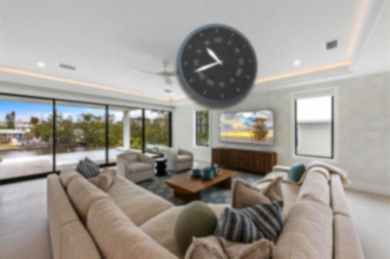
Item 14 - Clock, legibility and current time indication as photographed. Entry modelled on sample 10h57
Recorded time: 10h42
